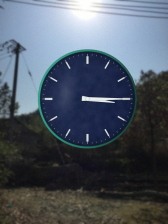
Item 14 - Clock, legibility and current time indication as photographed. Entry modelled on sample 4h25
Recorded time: 3h15
